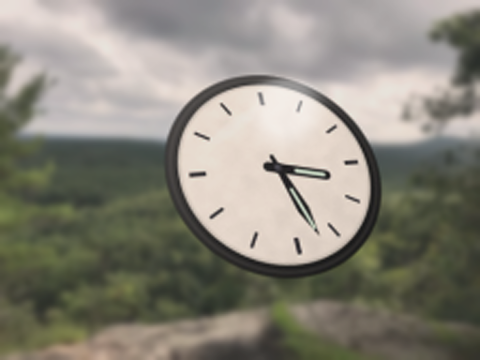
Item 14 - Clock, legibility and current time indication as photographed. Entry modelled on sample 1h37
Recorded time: 3h27
